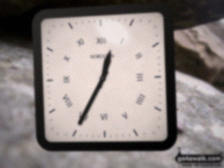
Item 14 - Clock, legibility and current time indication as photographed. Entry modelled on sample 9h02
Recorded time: 12h35
